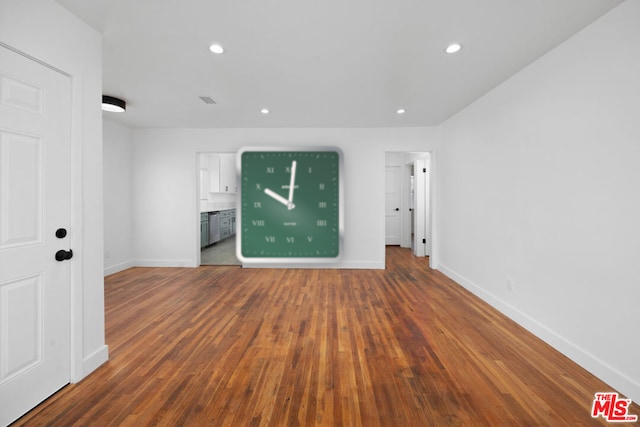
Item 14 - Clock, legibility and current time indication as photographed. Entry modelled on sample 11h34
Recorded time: 10h01
